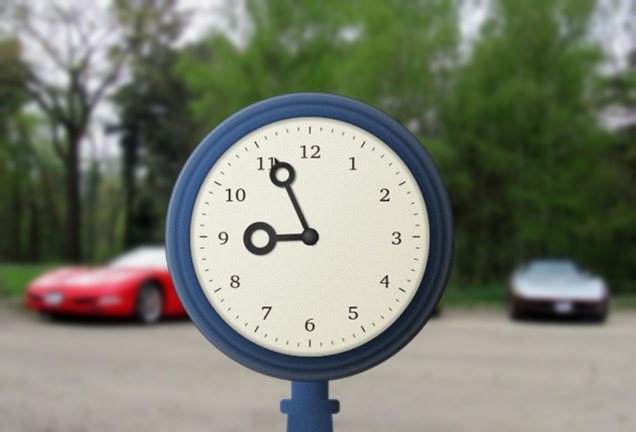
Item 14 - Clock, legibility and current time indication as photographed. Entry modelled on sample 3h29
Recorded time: 8h56
